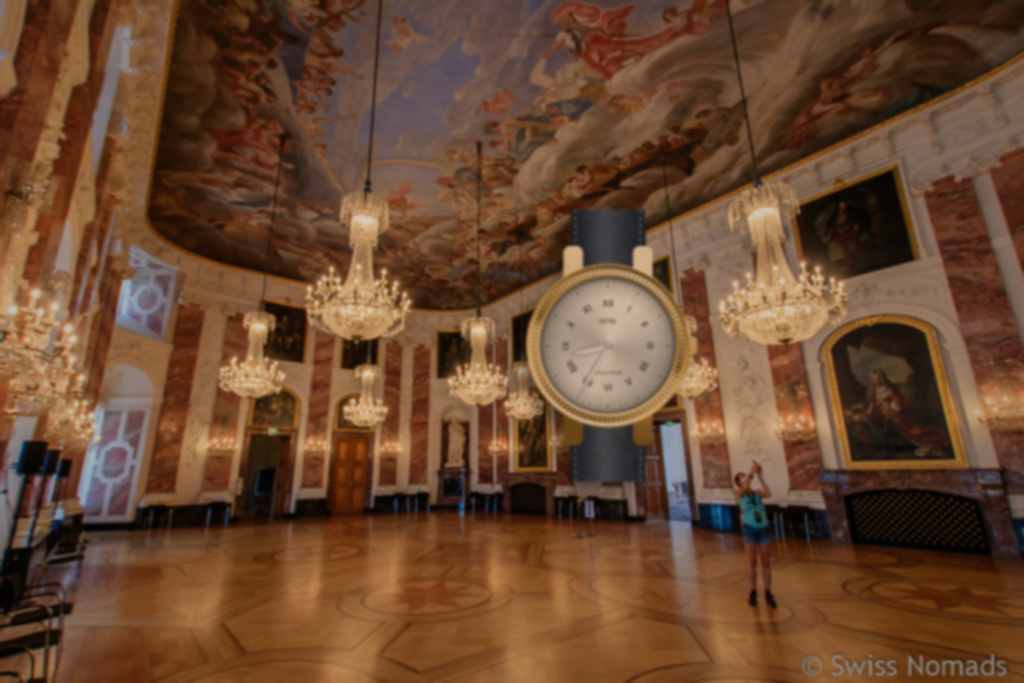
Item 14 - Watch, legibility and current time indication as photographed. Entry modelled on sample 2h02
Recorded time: 8h35
